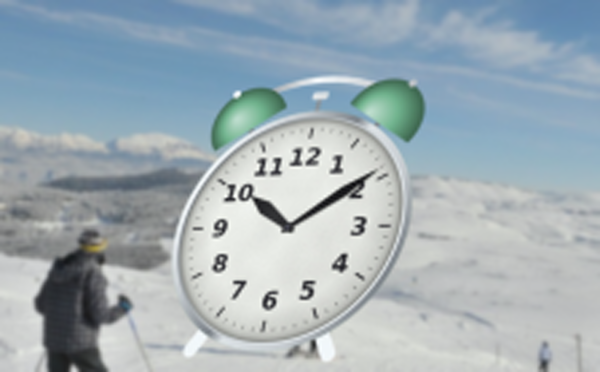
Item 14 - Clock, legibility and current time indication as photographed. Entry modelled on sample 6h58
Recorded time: 10h09
